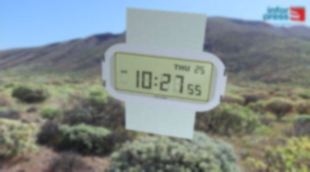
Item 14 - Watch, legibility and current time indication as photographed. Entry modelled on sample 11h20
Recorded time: 10h27
